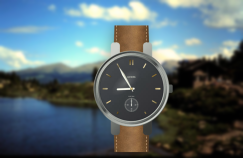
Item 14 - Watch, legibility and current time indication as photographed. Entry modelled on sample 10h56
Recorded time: 8h55
